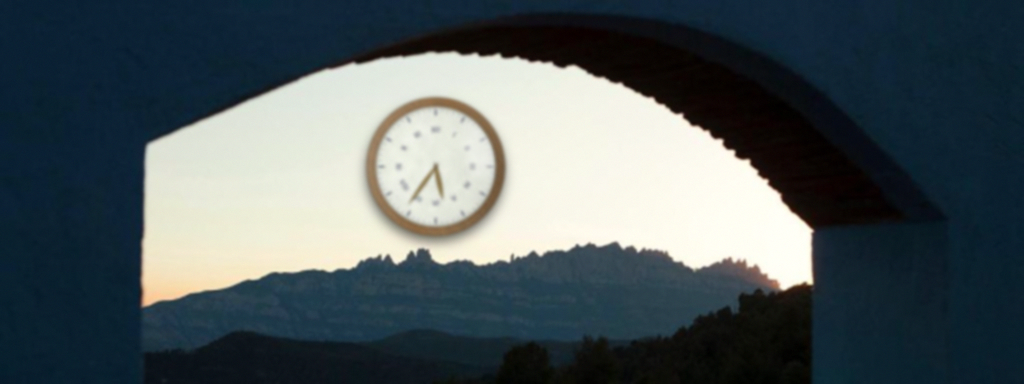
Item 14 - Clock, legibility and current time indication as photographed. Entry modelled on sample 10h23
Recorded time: 5h36
